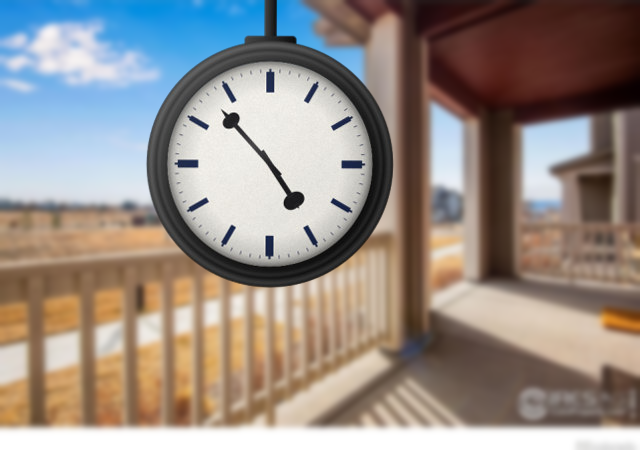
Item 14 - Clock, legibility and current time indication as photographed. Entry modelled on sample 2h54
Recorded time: 4h53
